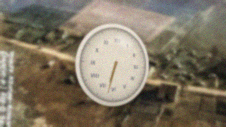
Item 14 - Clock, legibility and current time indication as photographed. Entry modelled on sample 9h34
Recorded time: 6h32
